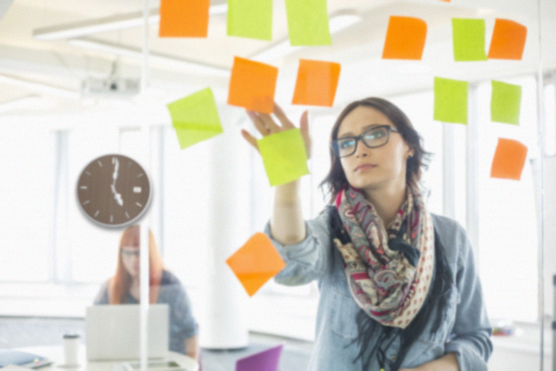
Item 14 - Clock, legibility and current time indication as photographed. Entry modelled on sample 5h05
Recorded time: 5h01
